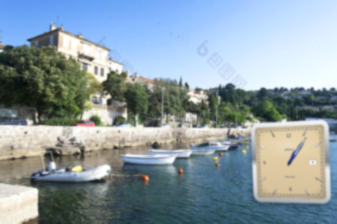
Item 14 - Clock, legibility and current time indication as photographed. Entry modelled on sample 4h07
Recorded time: 1h06
